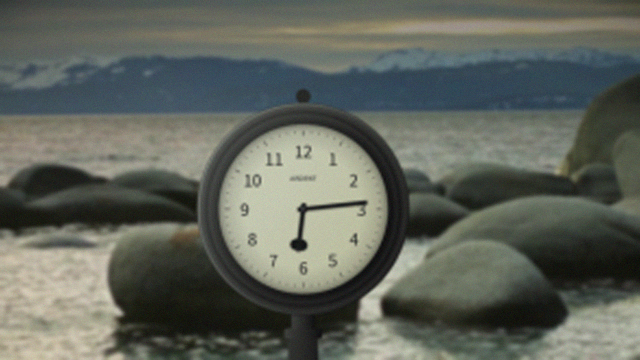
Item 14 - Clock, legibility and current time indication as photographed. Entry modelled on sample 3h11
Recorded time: 6h14
